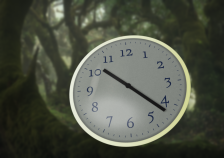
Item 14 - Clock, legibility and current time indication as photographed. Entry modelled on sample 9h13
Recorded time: 10h22
